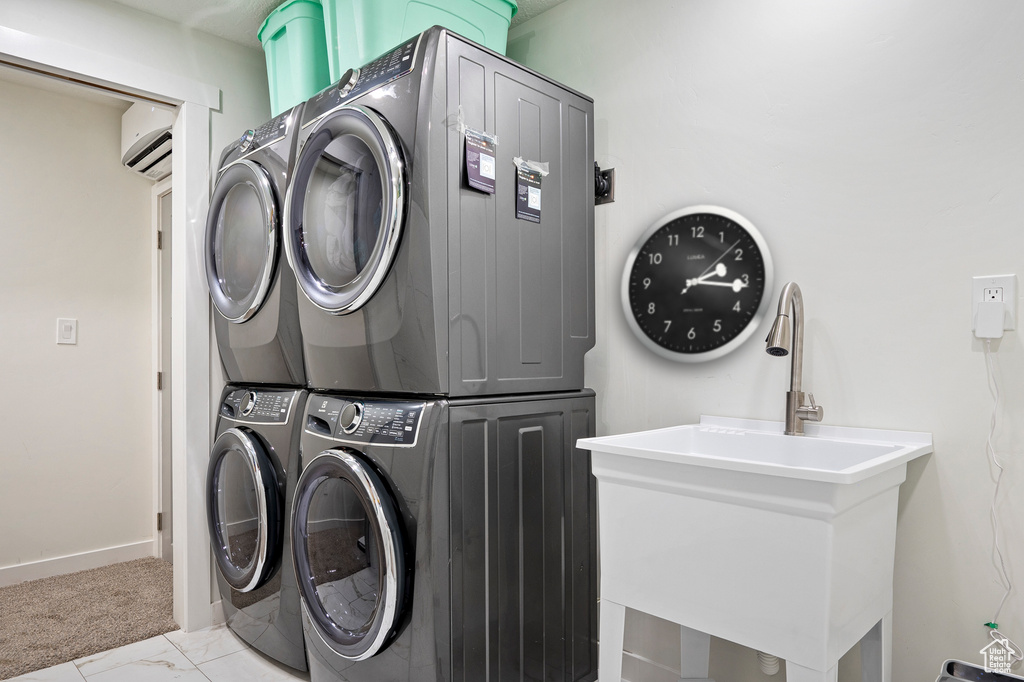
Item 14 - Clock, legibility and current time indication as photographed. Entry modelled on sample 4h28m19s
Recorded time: 2h16m08s
